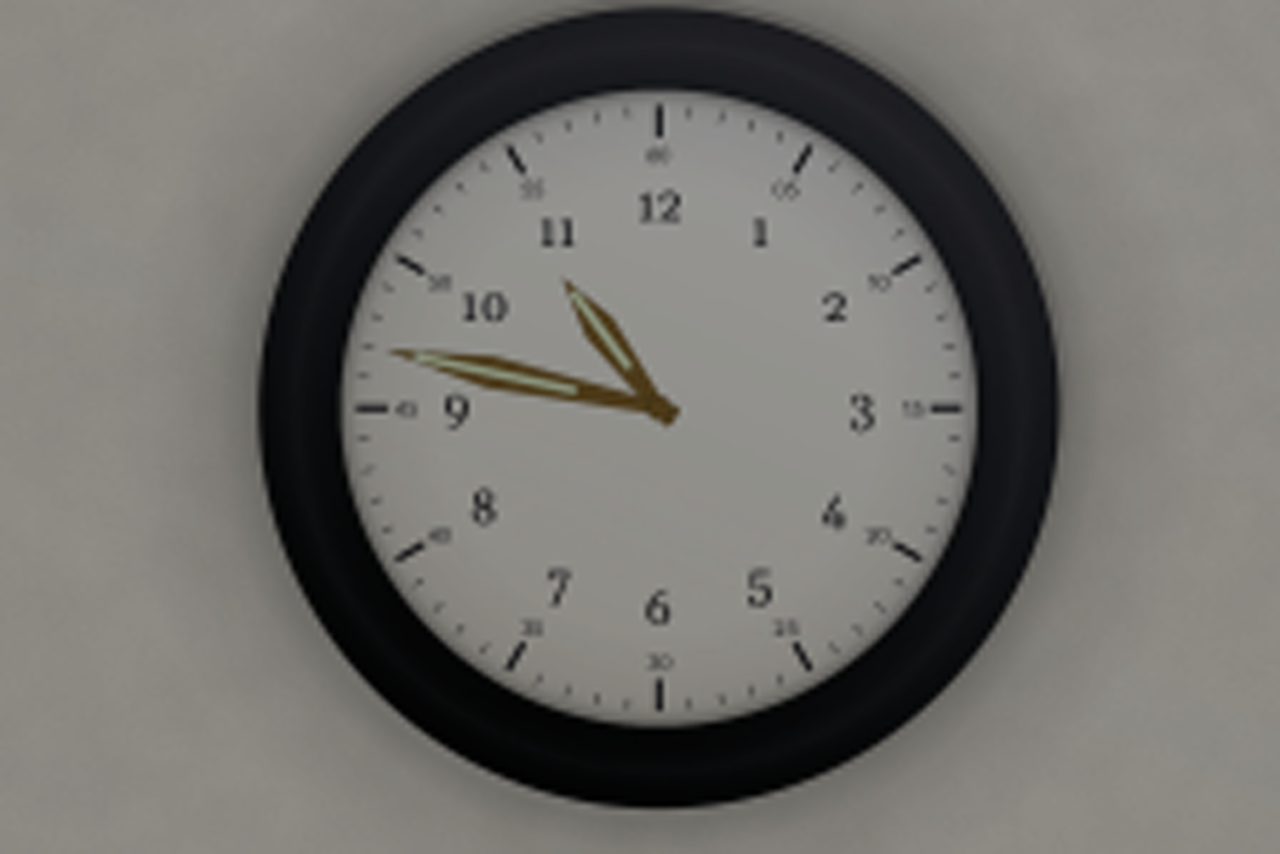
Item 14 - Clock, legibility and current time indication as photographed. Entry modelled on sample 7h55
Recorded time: 10h47
